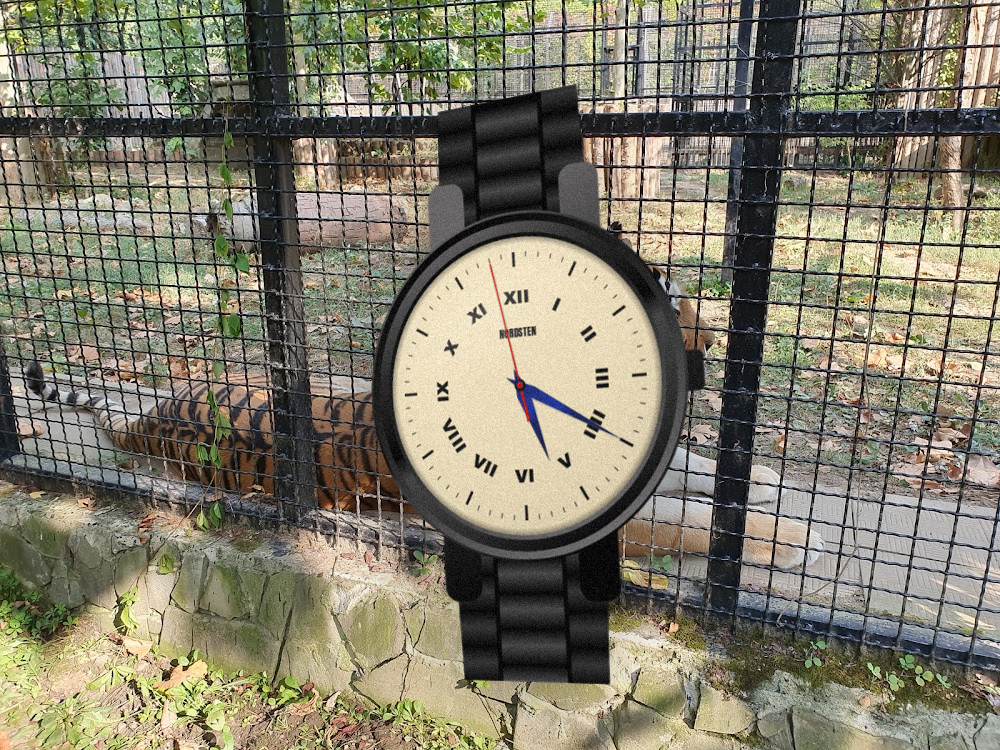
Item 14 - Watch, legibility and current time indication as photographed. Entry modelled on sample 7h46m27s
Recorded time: 5h19m58s
